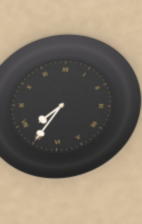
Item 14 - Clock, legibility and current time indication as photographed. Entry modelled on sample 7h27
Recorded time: 7h35
